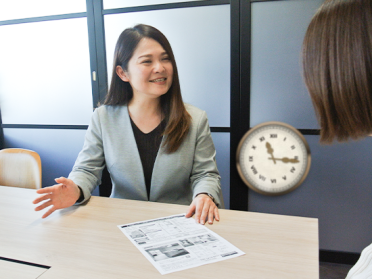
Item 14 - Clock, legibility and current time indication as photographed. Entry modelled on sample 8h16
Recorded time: 11h16
